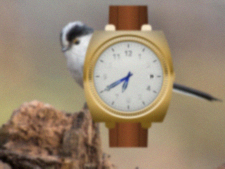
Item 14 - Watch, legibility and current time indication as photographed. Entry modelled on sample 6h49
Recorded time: 6h40
